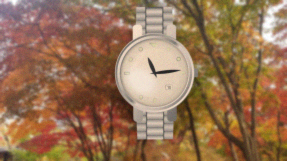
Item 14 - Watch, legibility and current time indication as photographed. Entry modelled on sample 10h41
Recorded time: 11h14
